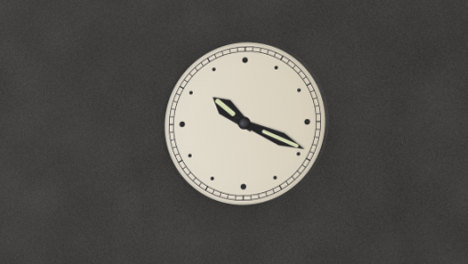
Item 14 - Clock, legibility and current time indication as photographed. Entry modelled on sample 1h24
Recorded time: 10h19
